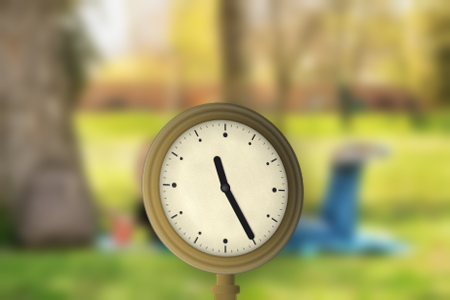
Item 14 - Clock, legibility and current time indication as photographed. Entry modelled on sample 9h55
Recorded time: 11h25
